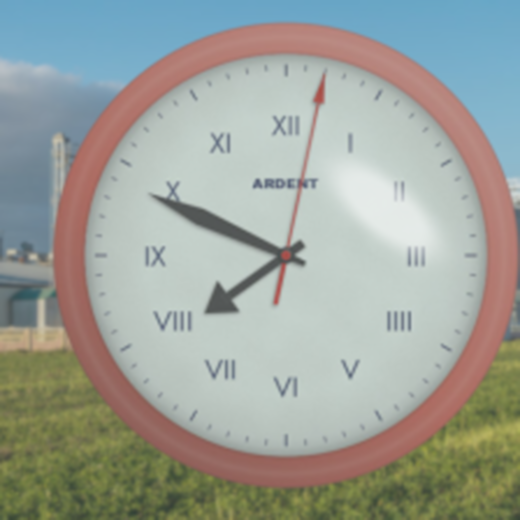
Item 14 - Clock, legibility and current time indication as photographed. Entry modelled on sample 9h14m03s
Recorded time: 7h49m02s
